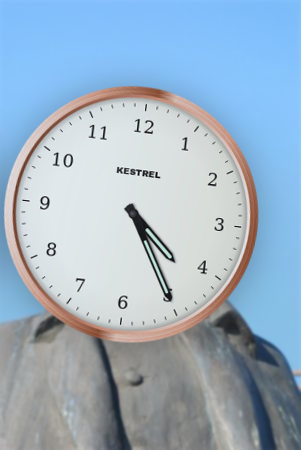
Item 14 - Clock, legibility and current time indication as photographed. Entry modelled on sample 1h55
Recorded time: 4h25
